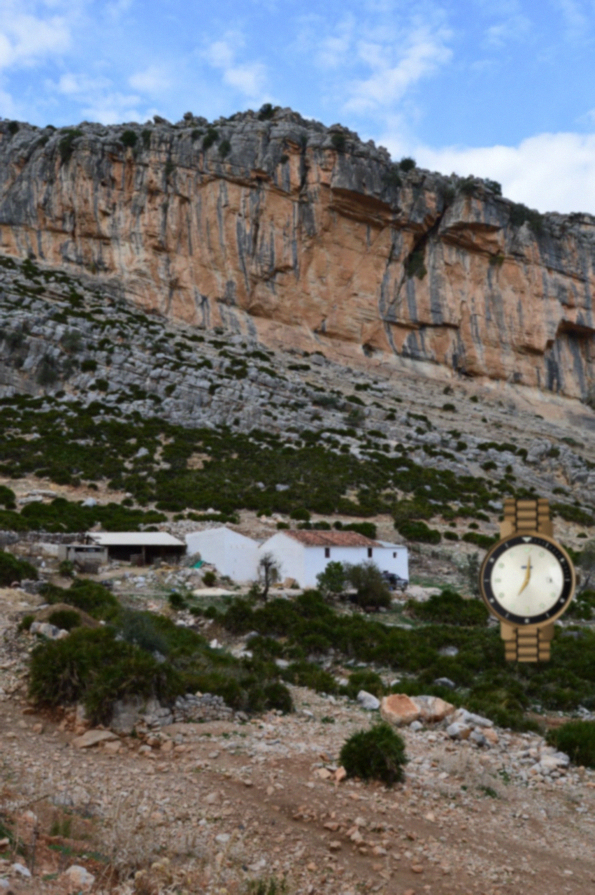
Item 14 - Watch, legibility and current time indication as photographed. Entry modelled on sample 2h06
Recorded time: 7h01
